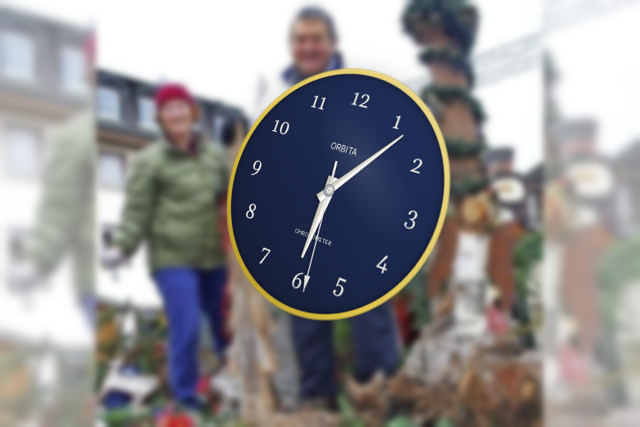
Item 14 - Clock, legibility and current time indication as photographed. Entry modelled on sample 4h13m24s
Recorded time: 6h06m29s
